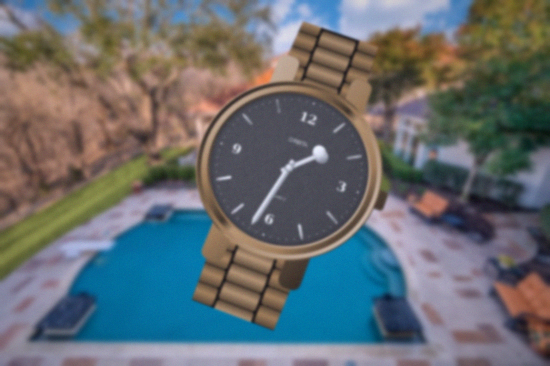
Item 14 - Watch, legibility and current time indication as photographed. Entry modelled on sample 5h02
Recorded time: 1h32
